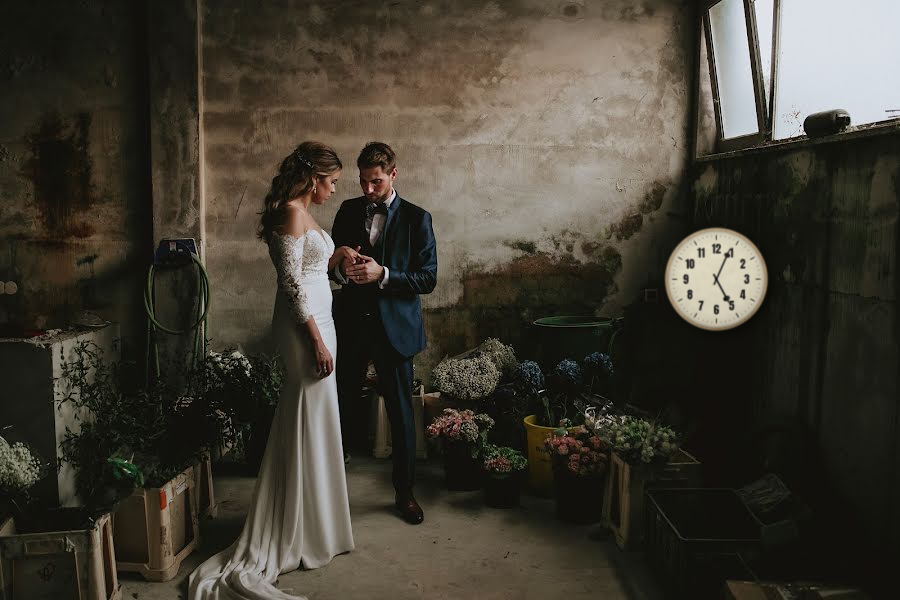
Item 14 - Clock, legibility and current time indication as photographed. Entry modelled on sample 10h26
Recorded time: 5h04
